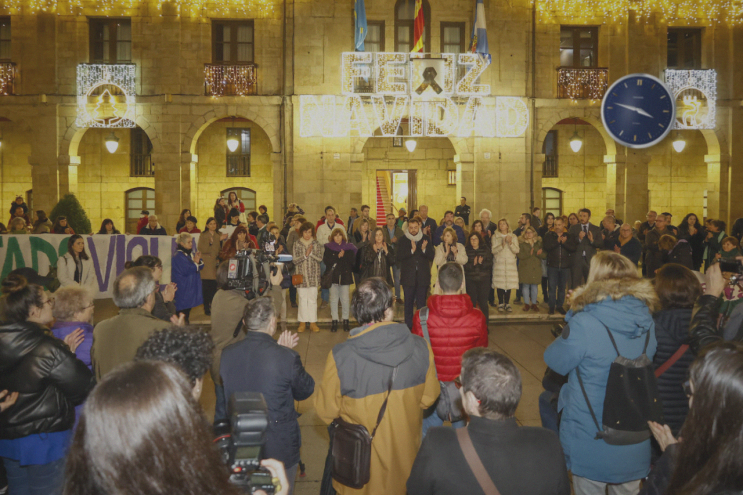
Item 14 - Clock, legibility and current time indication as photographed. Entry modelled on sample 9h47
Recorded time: 3h47
